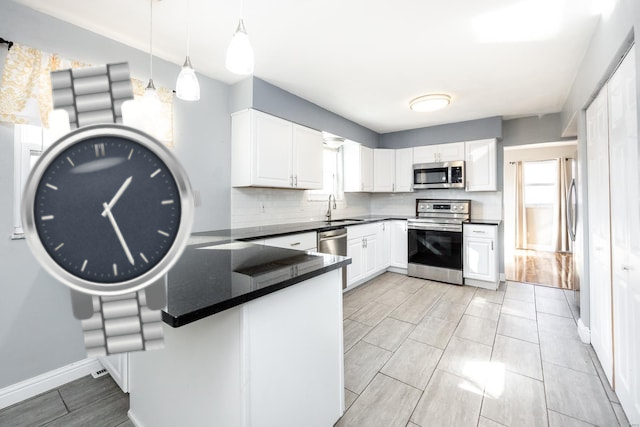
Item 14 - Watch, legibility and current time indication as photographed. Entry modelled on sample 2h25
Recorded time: 1h27
